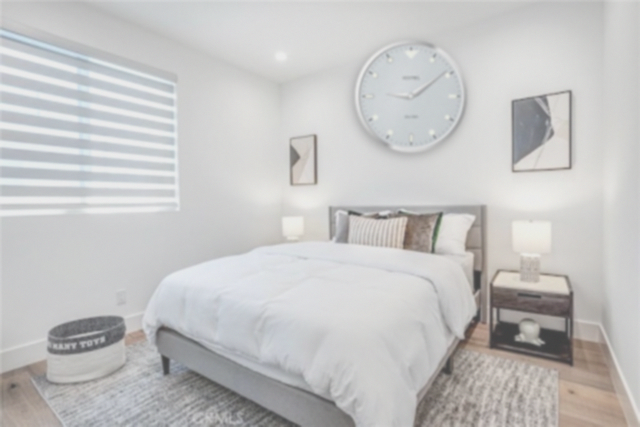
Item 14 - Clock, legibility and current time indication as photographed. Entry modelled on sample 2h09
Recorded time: 9h09
